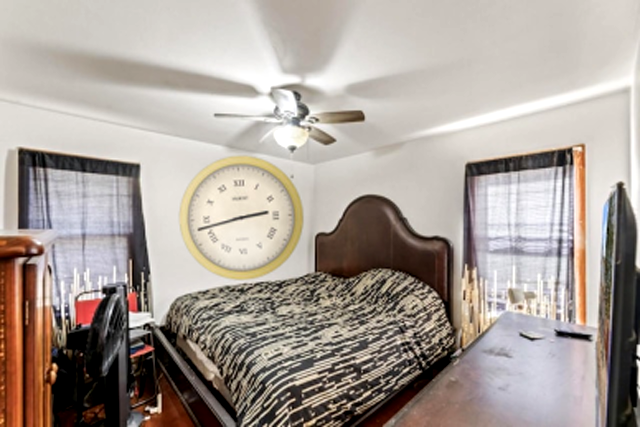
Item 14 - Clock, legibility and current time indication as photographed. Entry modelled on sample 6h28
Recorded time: 2h43
